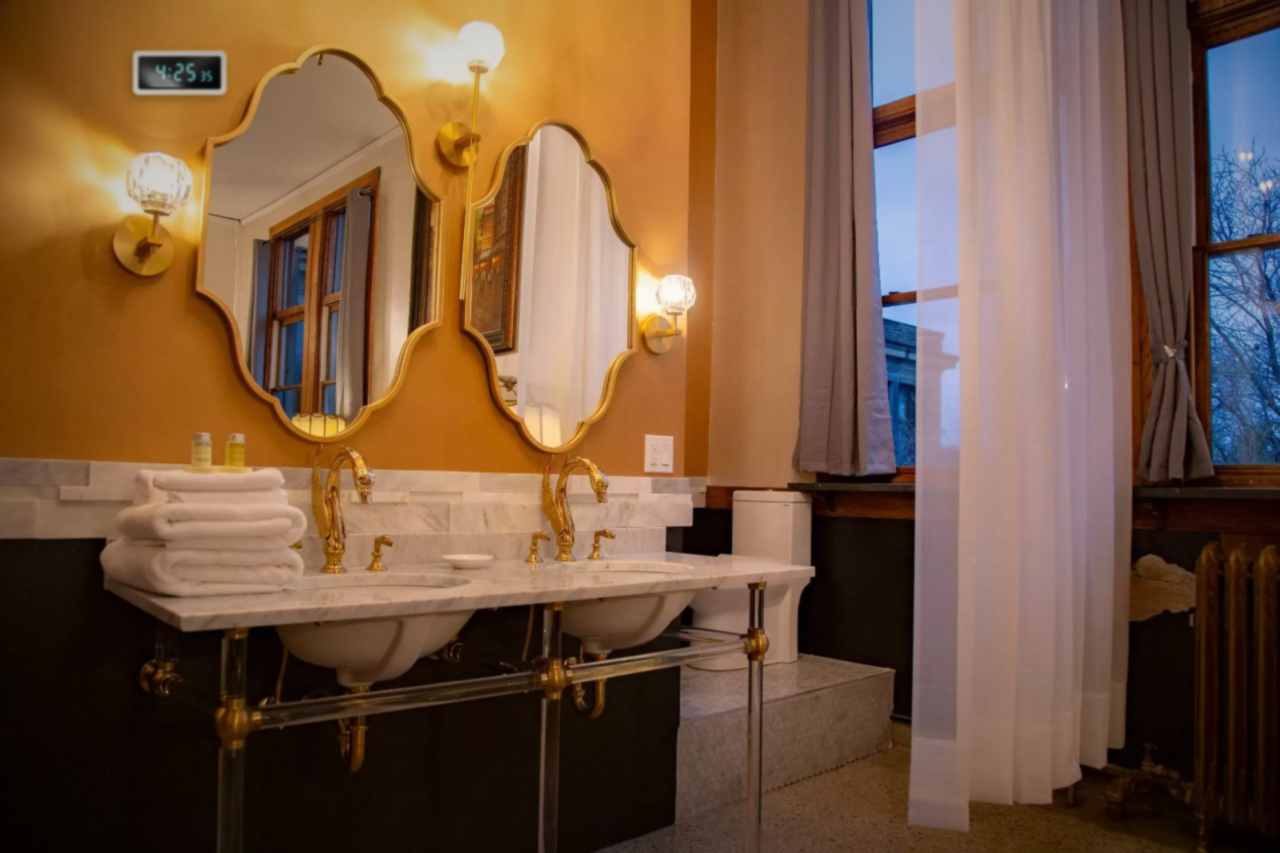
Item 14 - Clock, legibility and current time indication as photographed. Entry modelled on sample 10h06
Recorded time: 4h25
